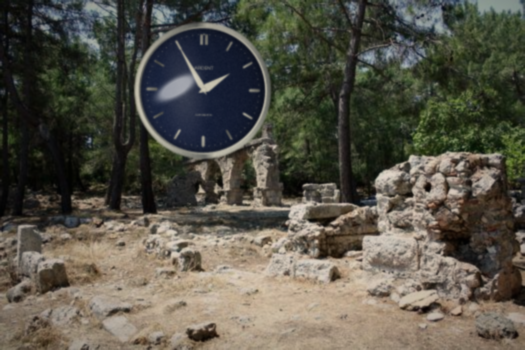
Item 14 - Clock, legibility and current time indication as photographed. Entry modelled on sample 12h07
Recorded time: 1h55
